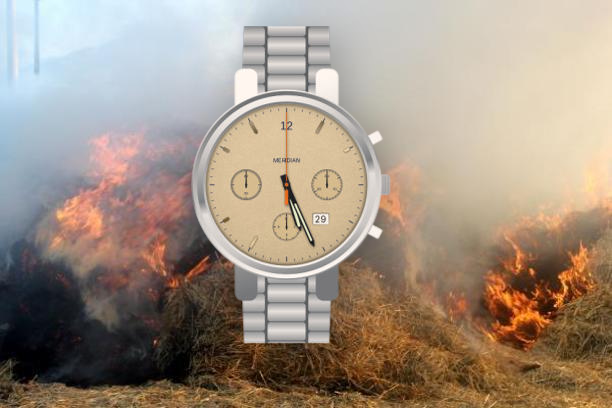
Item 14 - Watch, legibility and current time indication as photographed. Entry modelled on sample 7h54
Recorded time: 5h26
